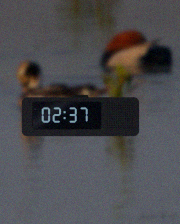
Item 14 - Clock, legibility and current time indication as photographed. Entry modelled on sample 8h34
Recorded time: 2h37
